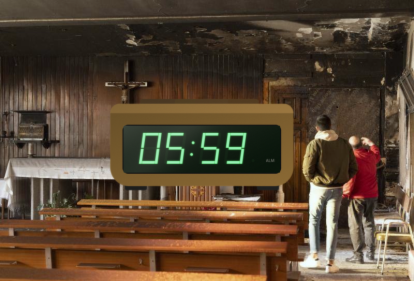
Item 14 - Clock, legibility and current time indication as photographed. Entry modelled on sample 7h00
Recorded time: 5h59
